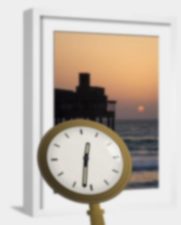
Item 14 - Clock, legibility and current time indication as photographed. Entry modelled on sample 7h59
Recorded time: 12h32
